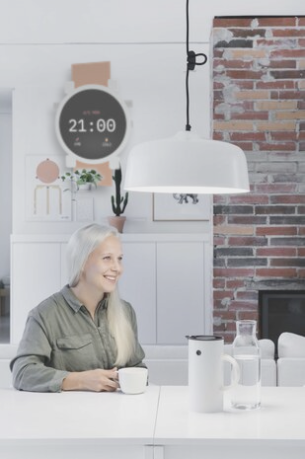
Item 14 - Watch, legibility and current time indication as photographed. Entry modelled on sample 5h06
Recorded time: 21h00
